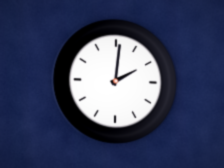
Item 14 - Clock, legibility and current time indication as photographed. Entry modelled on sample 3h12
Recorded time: 2h01
